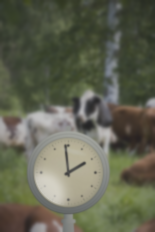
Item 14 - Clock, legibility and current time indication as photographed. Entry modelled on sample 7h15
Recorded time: 1h59
